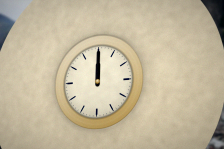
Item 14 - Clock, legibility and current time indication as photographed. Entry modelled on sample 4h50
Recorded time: 12h00
